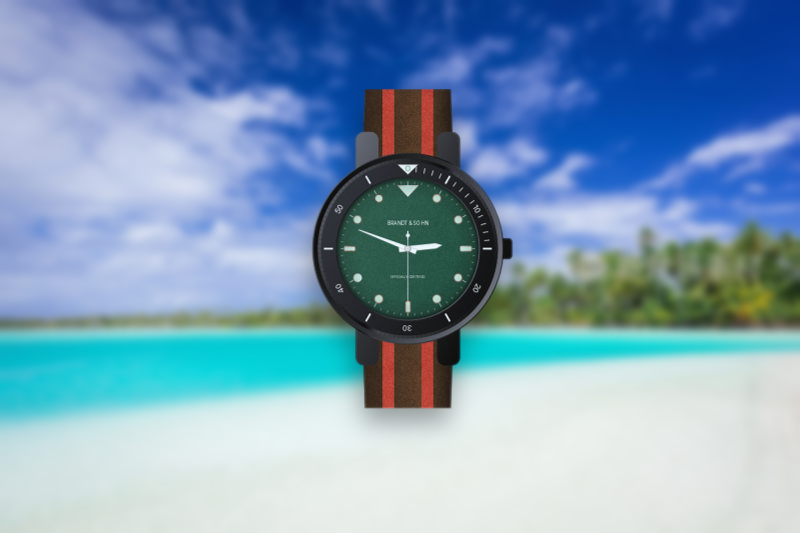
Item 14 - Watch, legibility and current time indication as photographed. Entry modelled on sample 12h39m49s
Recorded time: 2h48m30s
